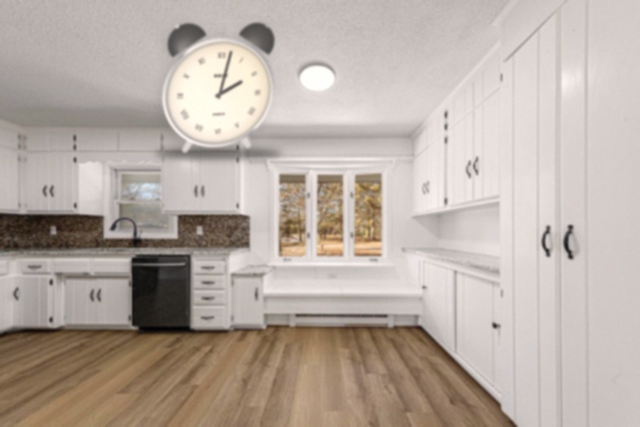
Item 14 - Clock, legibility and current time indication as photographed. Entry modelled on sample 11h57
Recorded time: 2h02
